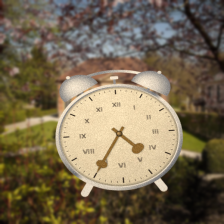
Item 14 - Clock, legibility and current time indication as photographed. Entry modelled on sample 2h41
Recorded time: 4h35
